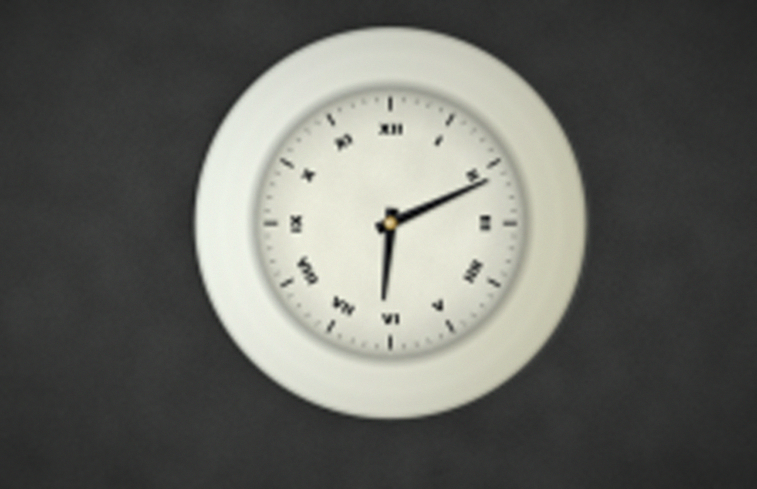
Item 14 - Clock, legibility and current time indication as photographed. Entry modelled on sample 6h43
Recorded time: 6h11
